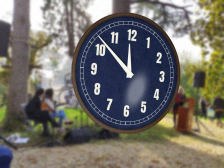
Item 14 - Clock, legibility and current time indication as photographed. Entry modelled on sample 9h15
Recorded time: 11h52
